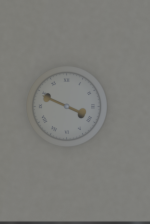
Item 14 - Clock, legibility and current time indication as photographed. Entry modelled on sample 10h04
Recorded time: 3h49
